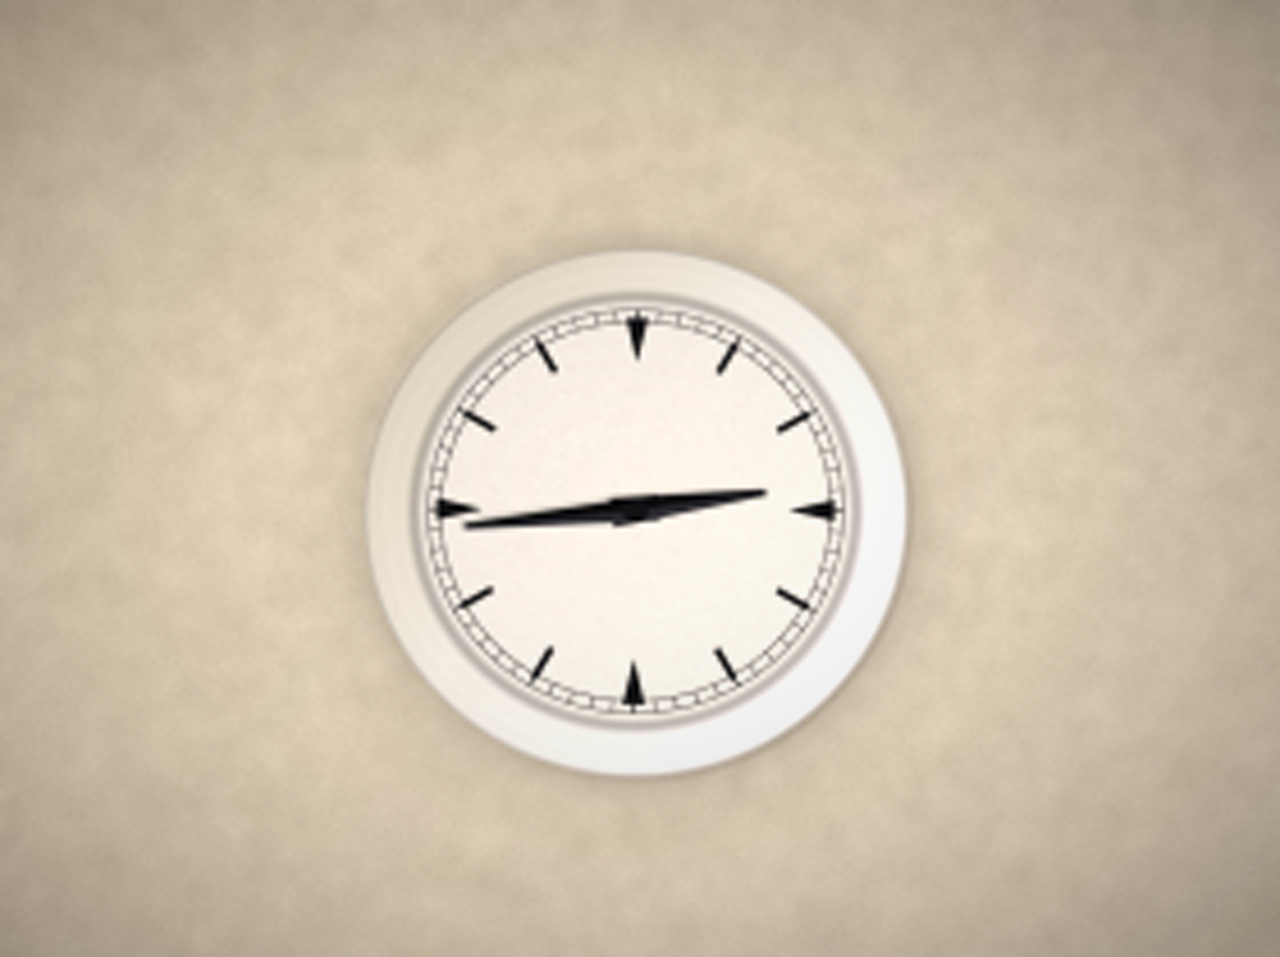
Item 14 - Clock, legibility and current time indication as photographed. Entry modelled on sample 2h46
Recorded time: 2h44
